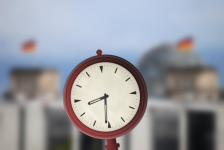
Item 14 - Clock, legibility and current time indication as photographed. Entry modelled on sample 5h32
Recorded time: 8h31
